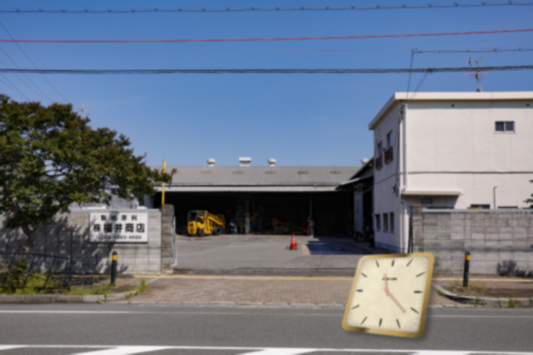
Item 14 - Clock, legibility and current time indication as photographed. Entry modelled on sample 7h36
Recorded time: 11h22
